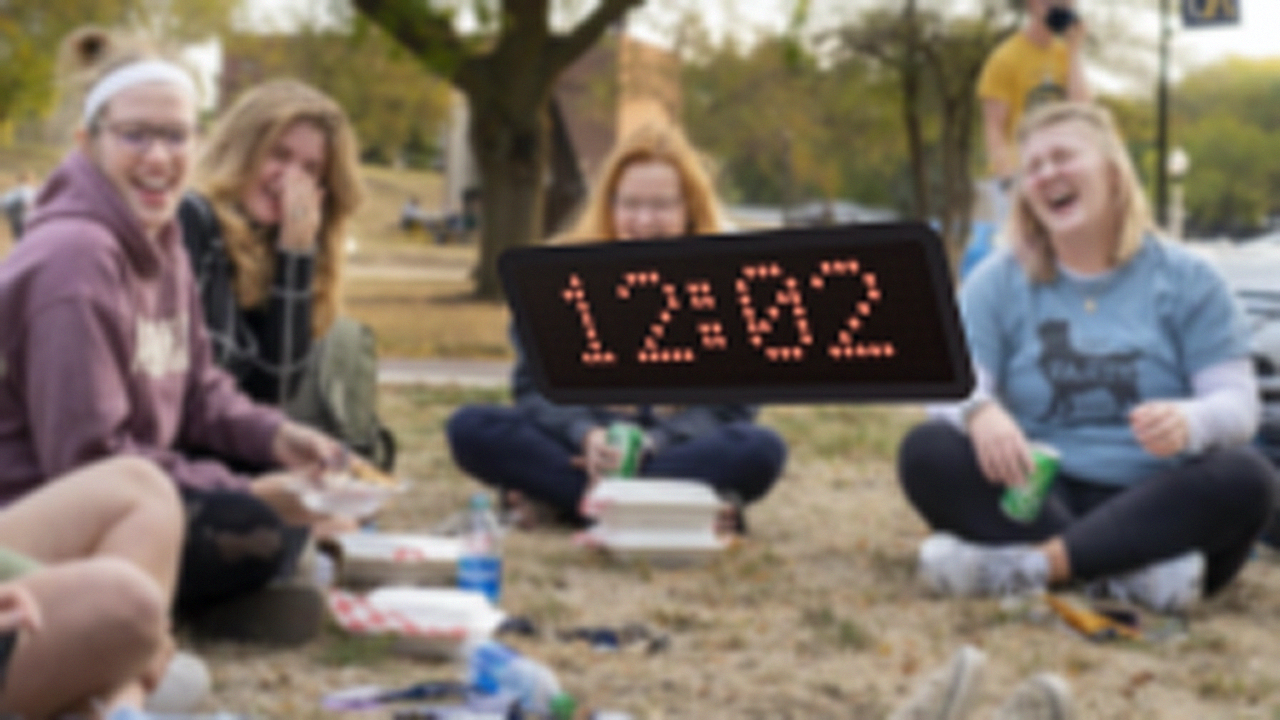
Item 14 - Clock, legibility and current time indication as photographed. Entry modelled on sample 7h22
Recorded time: 12h02
